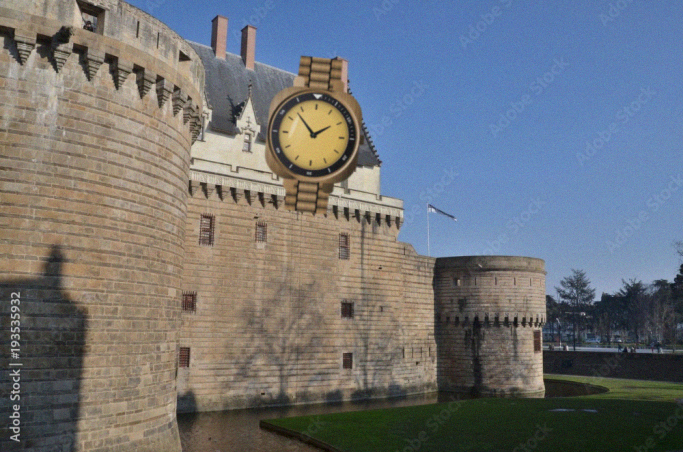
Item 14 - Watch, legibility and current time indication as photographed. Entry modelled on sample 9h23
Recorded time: 1h53
